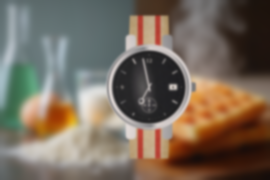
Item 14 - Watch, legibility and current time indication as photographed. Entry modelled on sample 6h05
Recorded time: 6h58
